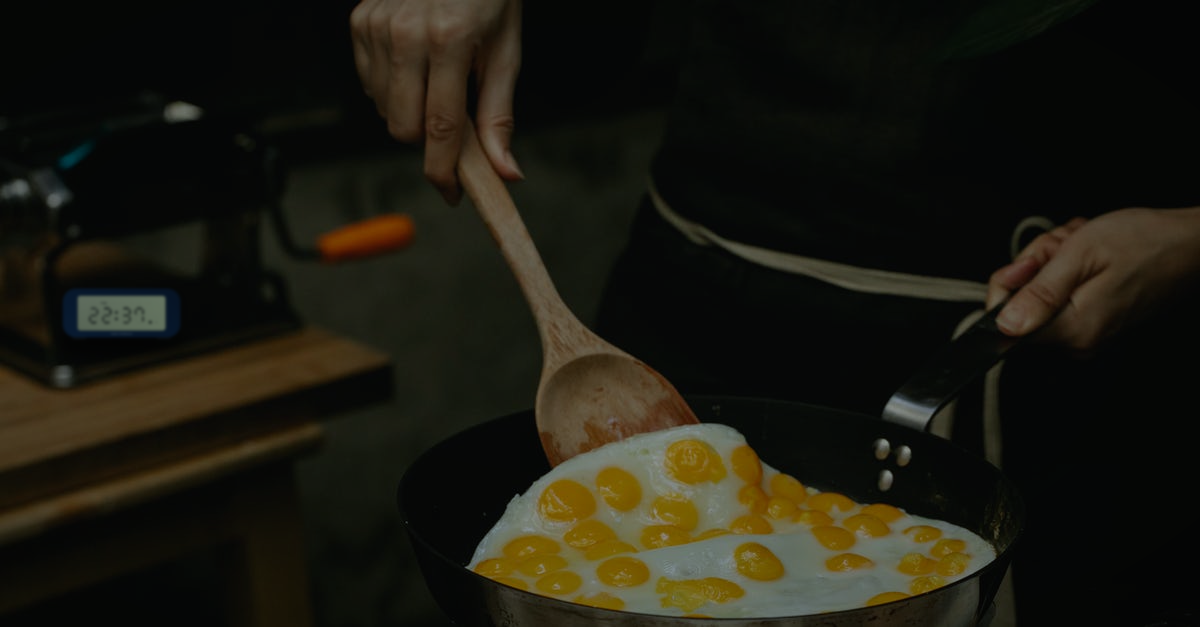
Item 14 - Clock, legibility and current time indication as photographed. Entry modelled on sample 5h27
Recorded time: 22h37
